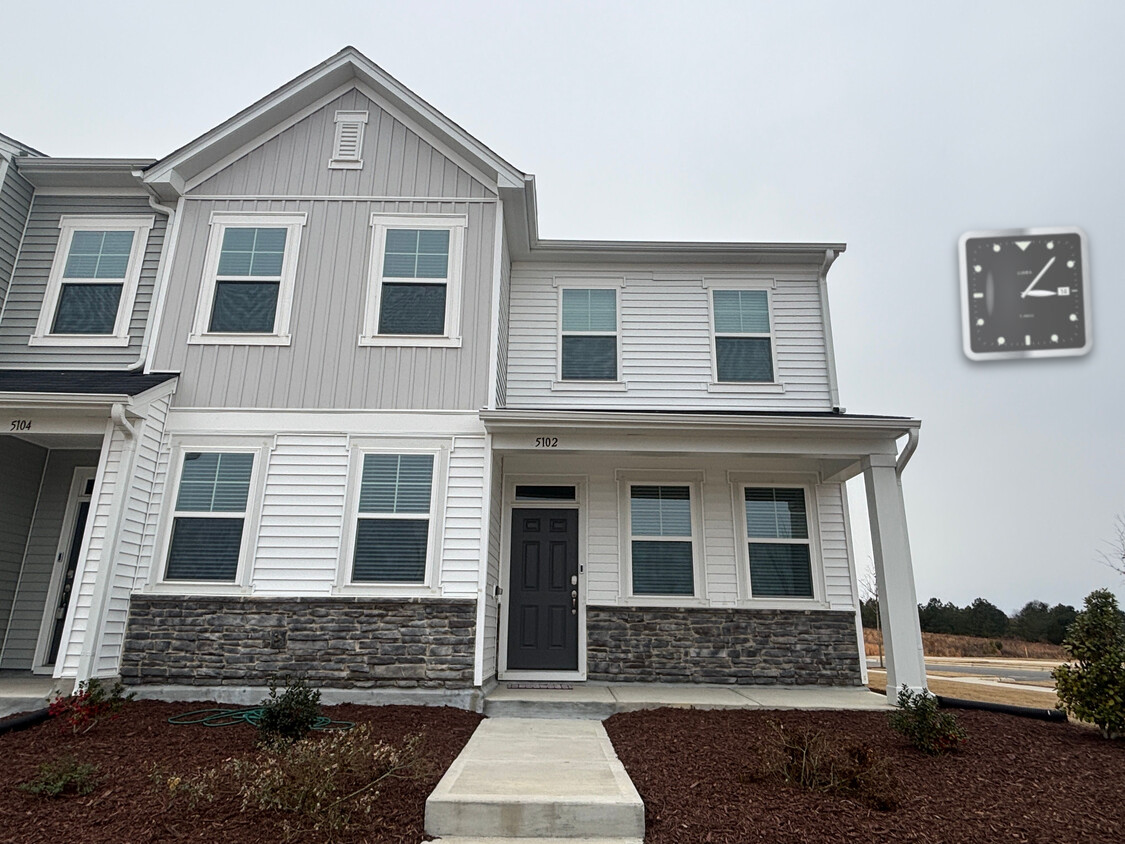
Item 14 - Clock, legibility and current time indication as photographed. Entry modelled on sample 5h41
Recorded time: 3h07
